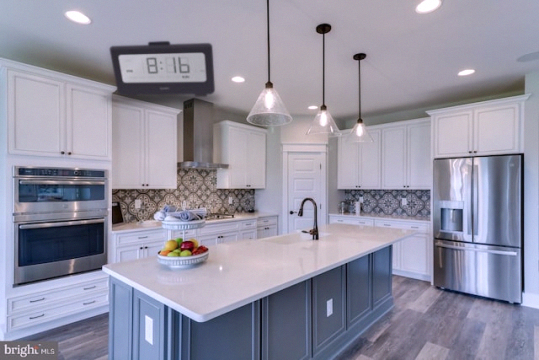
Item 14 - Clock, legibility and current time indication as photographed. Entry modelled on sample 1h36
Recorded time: 8h16
